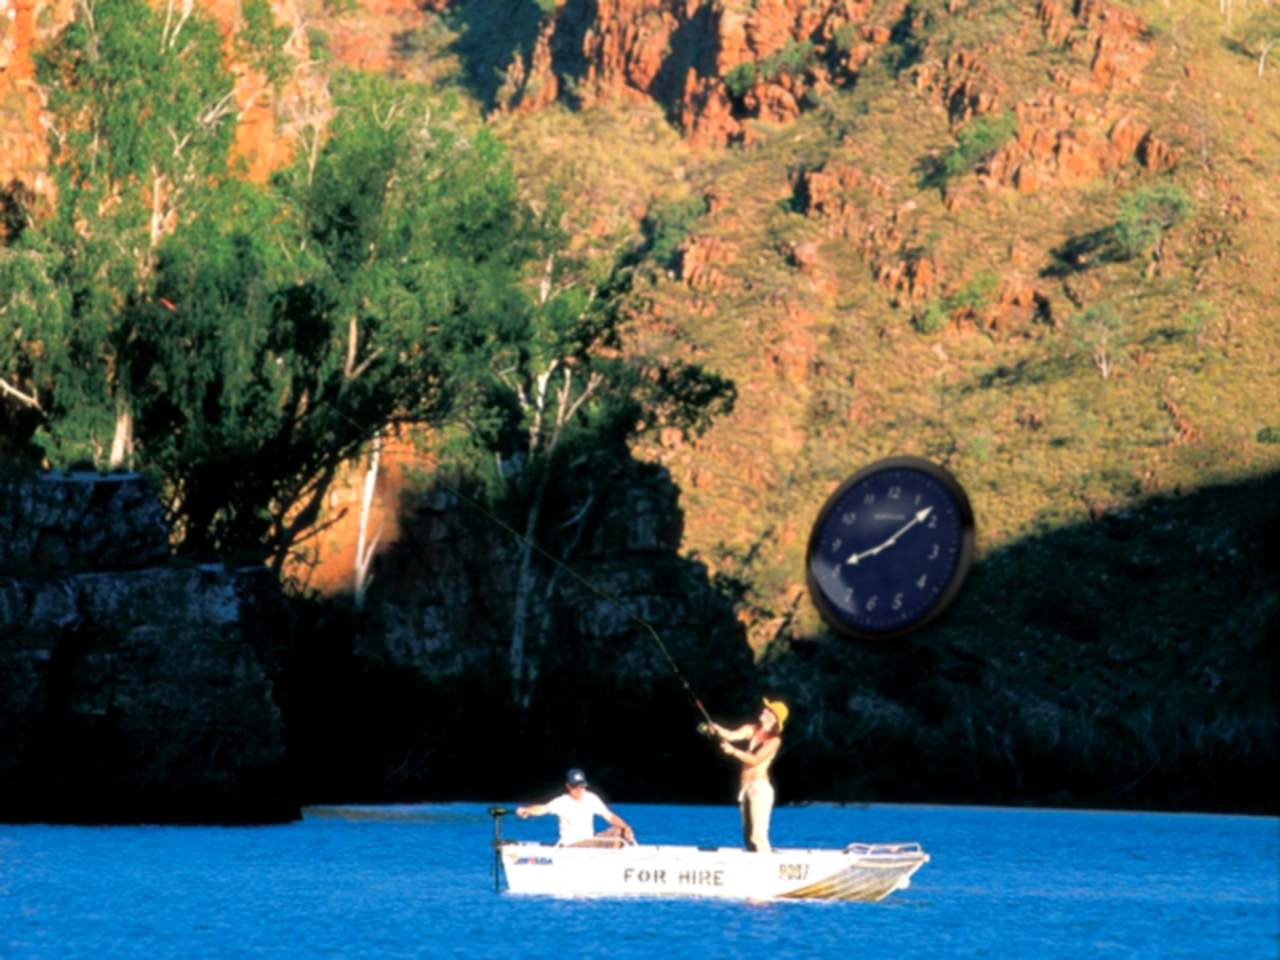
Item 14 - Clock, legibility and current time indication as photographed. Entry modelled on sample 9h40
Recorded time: 8h08
